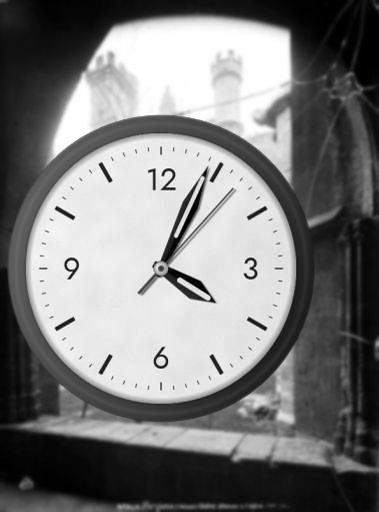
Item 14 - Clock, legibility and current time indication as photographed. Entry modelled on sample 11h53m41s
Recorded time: 4h04m07s
